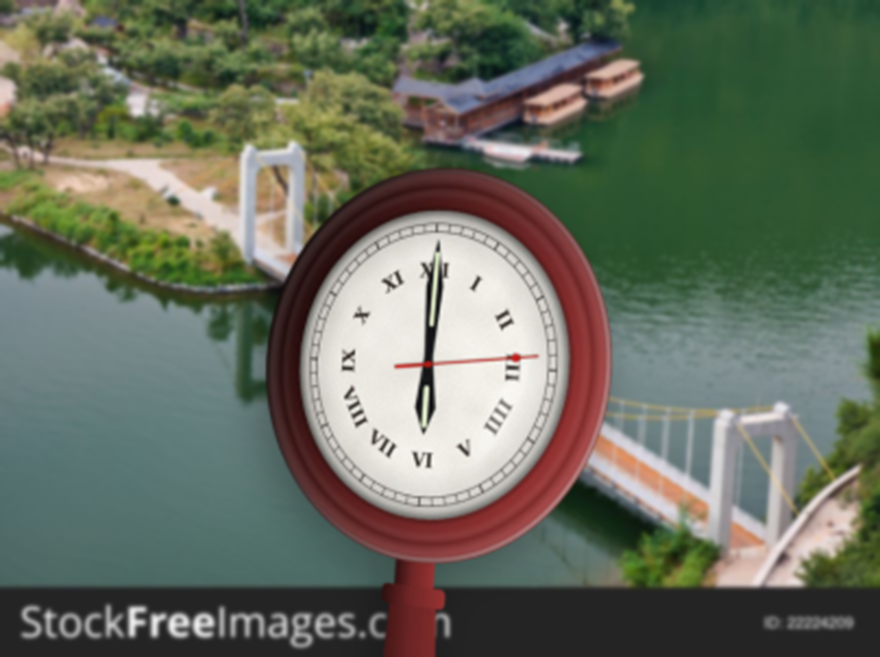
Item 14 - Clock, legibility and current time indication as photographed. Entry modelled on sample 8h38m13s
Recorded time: 6h00m14s
